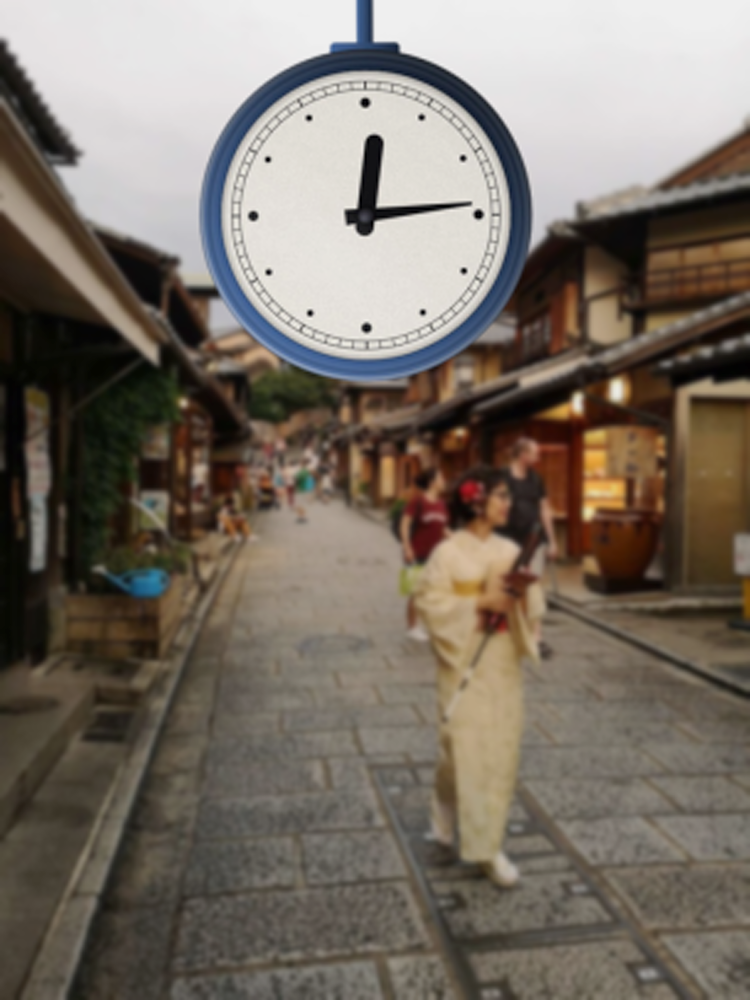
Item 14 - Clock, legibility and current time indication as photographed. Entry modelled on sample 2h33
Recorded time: 12h14
